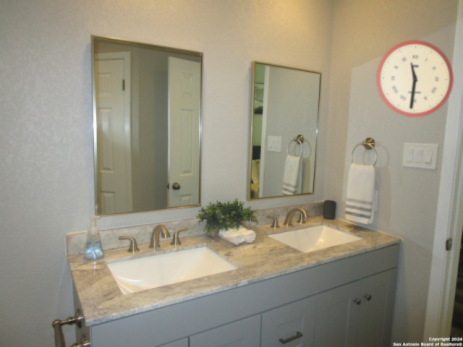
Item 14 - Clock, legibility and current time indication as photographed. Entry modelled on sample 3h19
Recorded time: 11h31
